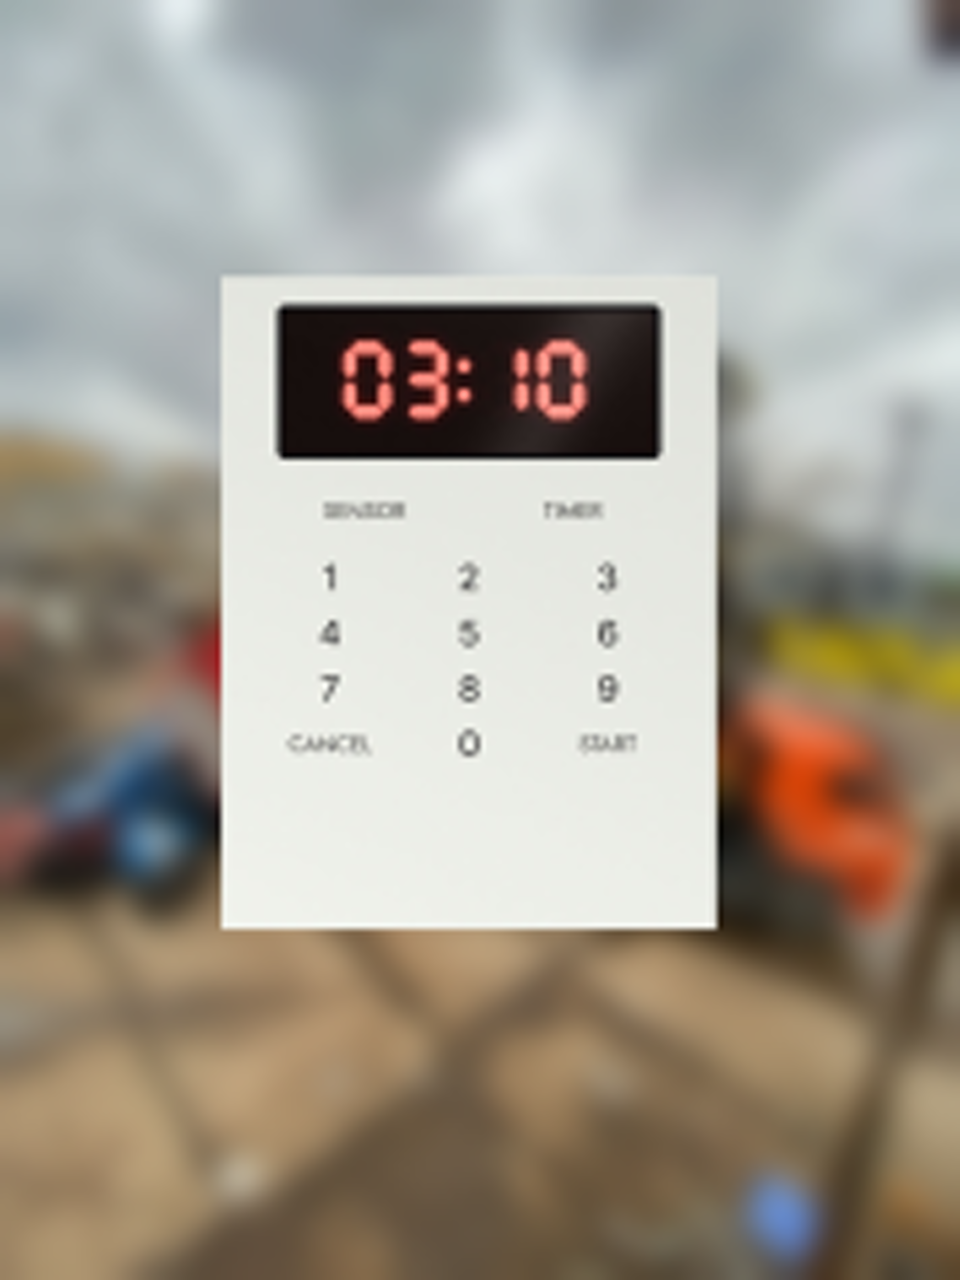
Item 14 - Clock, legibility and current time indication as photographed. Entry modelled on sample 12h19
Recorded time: 3h10
